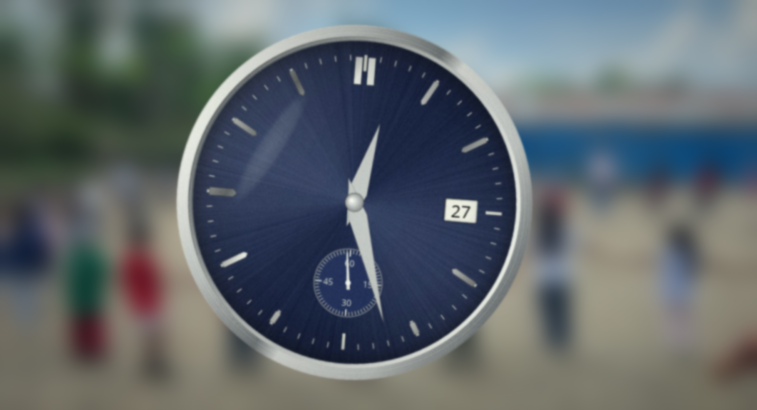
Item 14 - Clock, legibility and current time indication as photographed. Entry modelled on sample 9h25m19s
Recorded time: 12h26m59s
